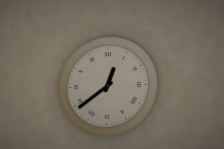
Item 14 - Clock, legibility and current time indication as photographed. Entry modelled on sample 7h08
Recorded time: 12h39
